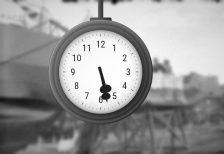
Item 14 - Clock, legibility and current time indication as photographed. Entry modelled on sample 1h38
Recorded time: 5h28
